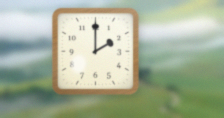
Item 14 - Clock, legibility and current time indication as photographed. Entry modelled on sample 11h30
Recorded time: 2h00
